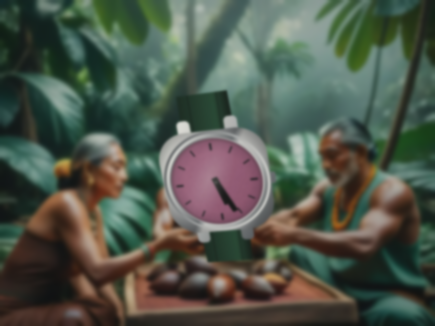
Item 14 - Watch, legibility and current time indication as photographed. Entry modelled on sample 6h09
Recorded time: 5h26
